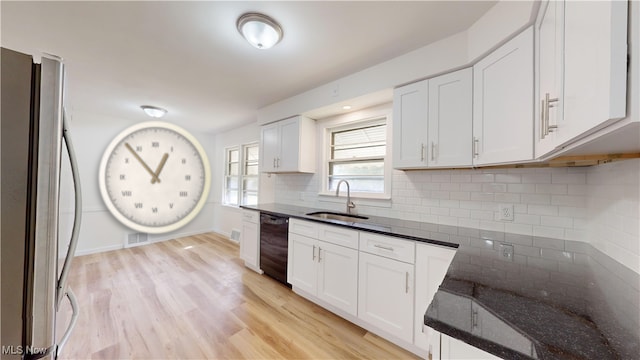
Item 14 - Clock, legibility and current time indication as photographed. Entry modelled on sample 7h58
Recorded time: 12h53
